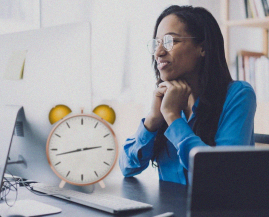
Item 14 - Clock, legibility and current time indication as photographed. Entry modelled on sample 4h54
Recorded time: 2h43
